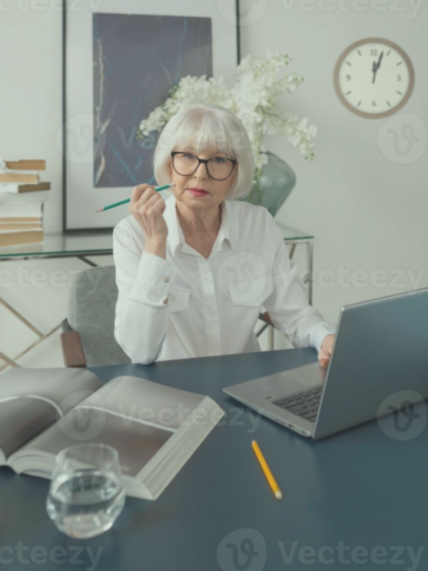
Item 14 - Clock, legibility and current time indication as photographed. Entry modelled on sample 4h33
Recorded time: 12h03
